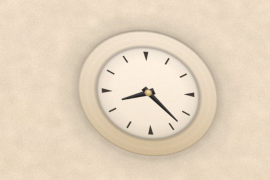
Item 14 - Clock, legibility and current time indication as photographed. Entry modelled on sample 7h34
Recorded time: 8h23
